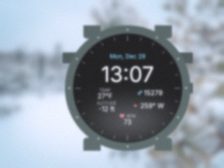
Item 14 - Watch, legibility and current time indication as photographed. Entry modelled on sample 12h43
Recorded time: 13h07
